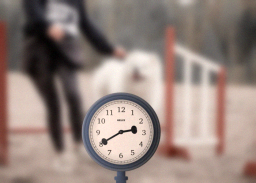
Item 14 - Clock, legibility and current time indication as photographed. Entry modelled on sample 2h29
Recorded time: 2h40
